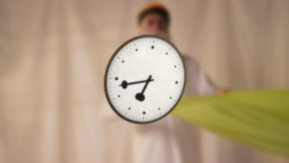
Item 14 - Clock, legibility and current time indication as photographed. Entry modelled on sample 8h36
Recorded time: 6h43
